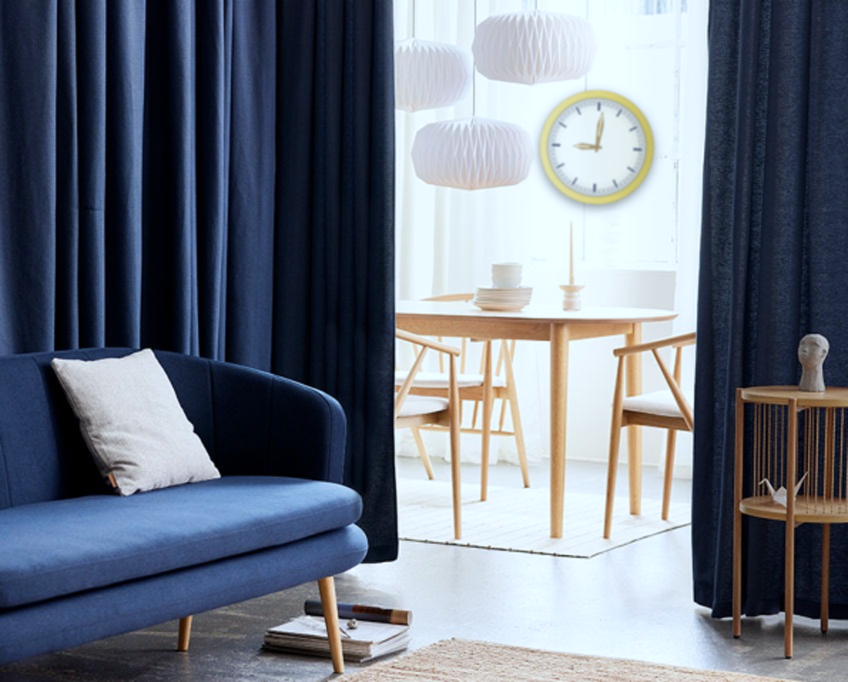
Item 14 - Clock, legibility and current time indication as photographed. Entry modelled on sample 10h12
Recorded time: 9h01
